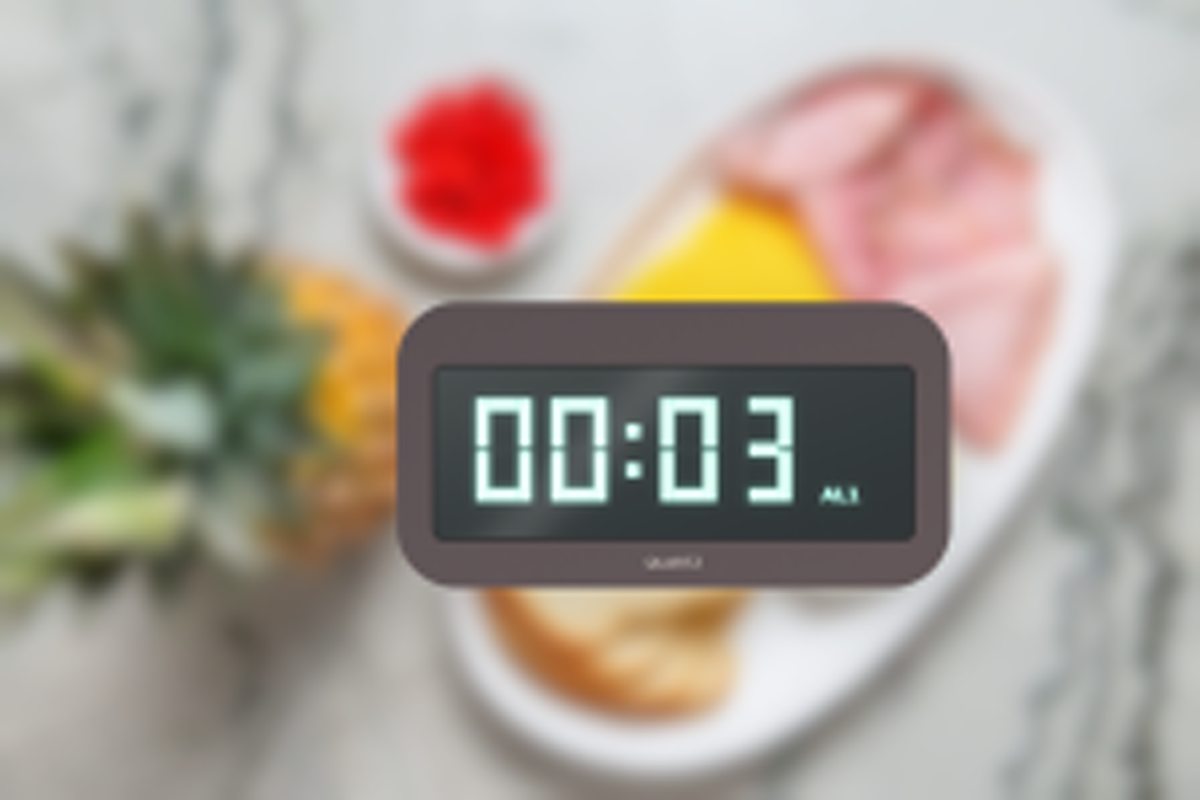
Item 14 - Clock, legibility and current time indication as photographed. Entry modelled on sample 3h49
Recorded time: 0h03
